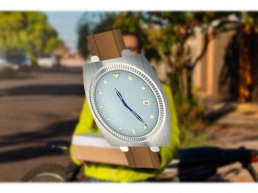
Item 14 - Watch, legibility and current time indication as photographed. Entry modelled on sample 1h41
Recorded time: 11h24
